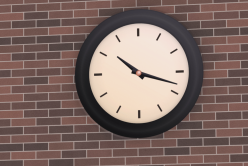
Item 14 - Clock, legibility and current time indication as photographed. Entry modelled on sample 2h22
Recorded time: 10h18
